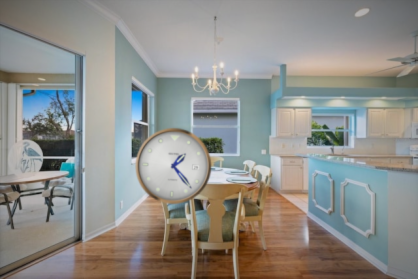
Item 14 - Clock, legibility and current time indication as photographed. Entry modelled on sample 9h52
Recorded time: 1h23
